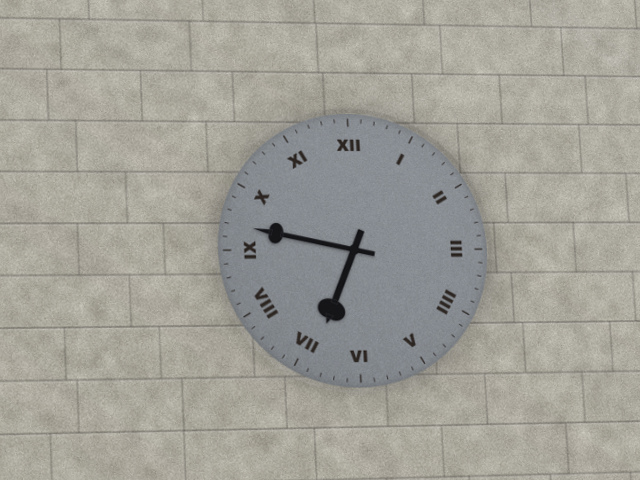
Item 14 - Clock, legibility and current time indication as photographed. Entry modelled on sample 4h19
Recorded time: 6h47
